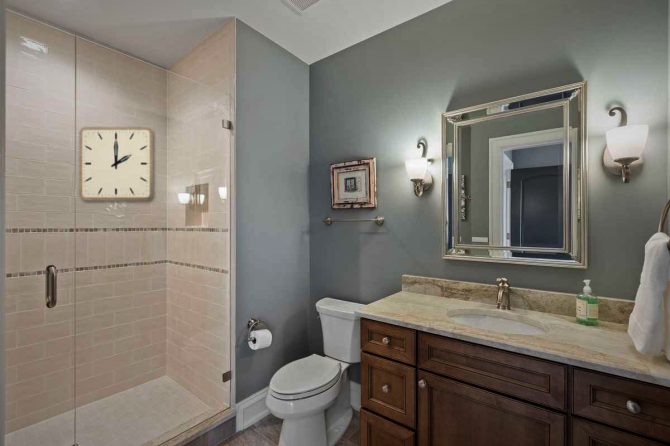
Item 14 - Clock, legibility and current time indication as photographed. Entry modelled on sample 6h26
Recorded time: 2h00
